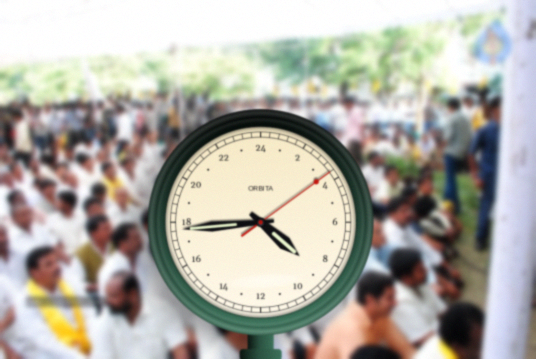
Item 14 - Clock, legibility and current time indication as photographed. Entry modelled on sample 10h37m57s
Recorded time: 8h44m09s
